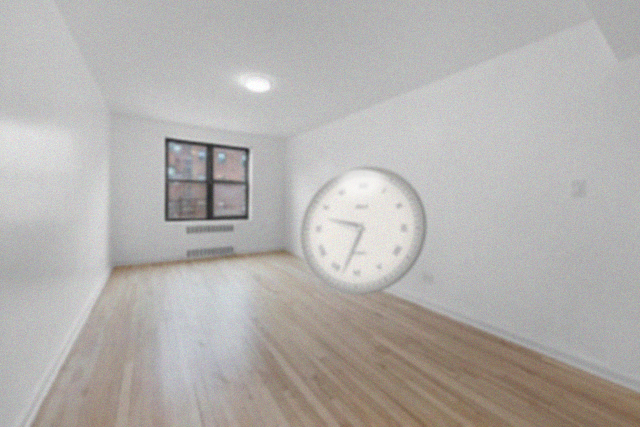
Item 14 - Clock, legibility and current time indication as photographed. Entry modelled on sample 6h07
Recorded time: 9h33
